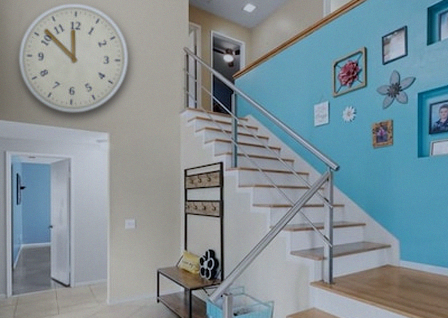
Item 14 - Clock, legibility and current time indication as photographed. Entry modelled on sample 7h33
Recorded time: 11h52
